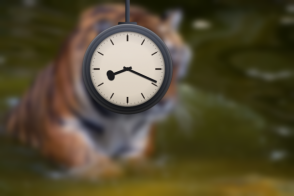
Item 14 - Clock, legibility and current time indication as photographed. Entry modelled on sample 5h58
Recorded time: 8h19
